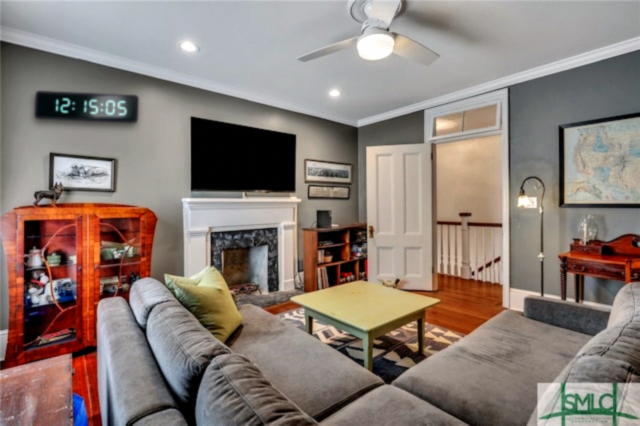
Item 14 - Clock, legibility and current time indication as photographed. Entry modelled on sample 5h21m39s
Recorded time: 12h15m05s
